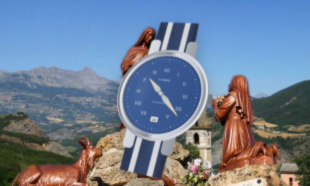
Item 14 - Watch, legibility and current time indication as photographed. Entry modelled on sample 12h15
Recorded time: 10h22
